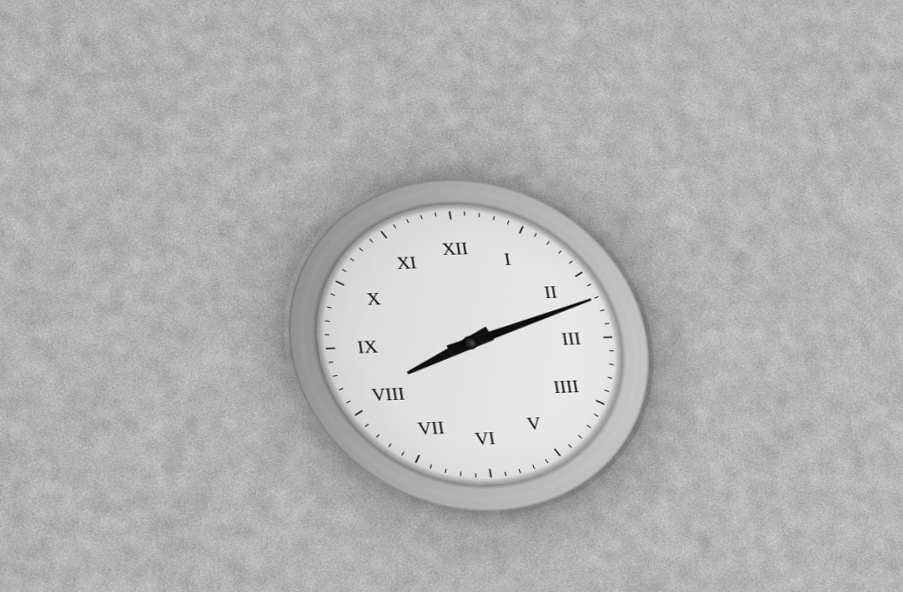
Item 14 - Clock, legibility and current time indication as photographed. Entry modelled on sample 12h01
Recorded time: 8h12
